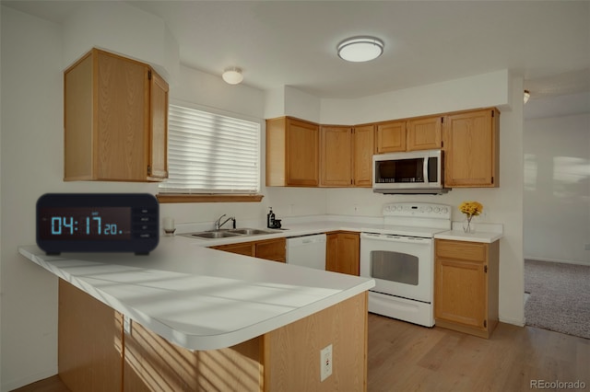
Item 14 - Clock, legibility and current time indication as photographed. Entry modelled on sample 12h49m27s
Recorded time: 4h17m20s
